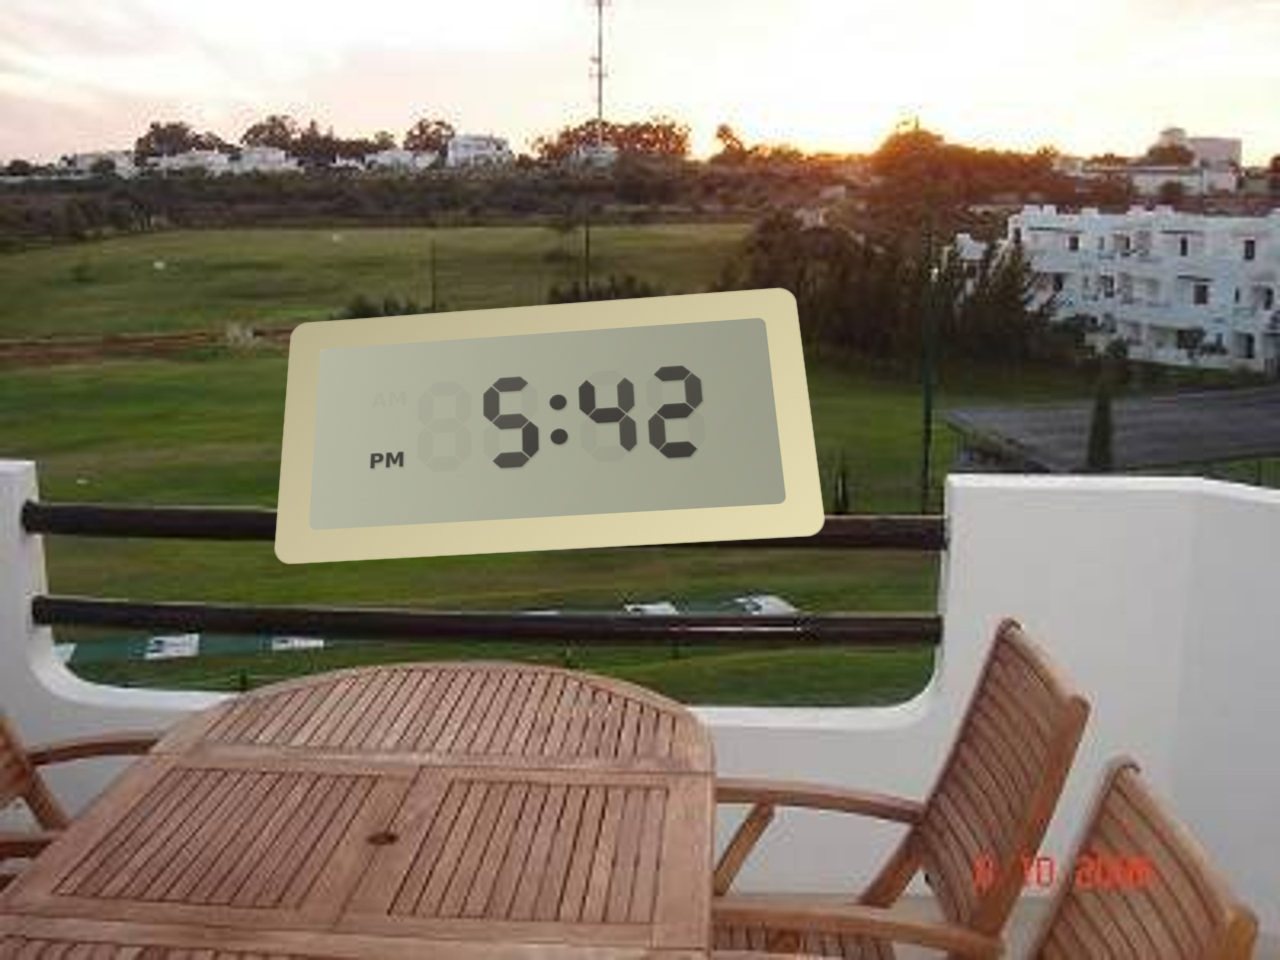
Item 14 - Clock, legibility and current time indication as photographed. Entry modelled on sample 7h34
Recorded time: 5h42
